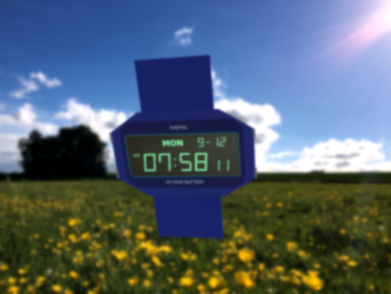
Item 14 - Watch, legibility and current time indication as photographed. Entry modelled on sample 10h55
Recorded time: 7h58
